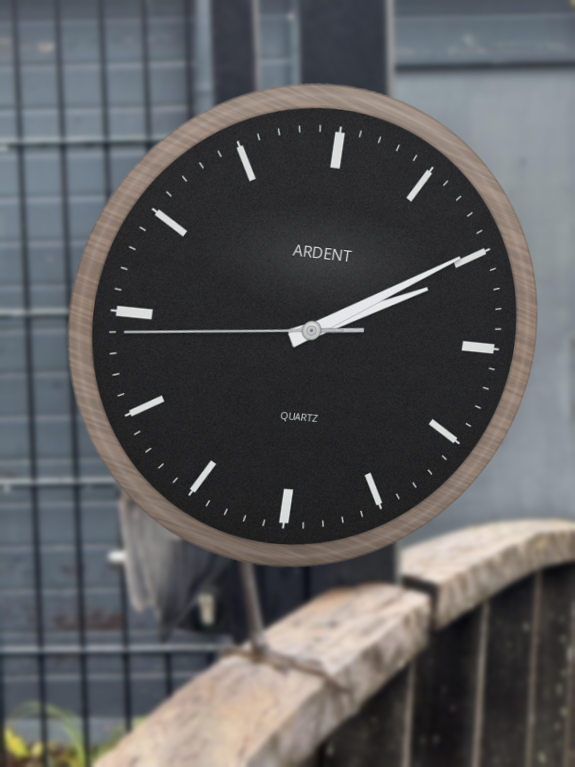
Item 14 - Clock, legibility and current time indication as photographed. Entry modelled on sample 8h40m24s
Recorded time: 2h09m44s
